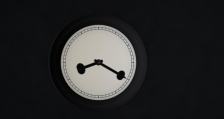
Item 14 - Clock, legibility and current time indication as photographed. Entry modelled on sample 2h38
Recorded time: 8h20
